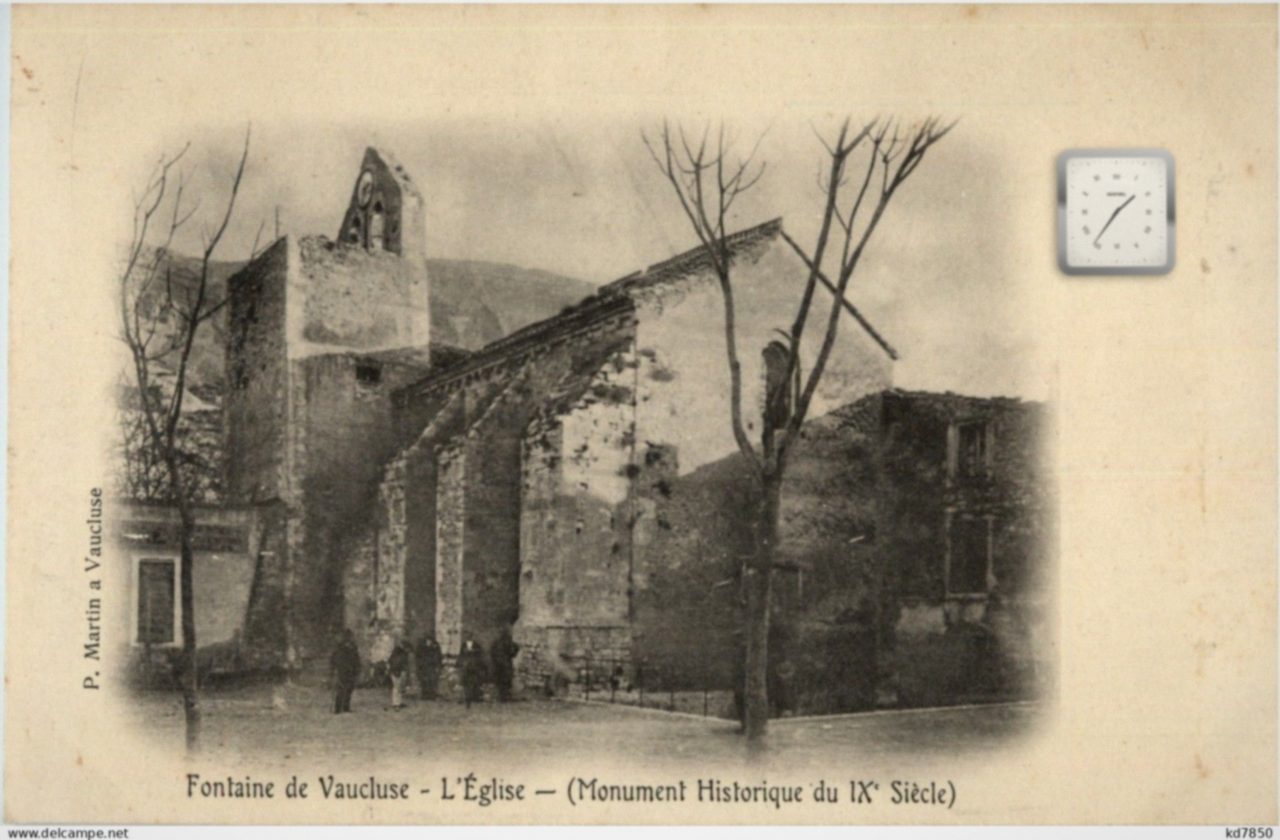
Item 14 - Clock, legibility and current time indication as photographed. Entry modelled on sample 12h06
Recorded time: 1h36
